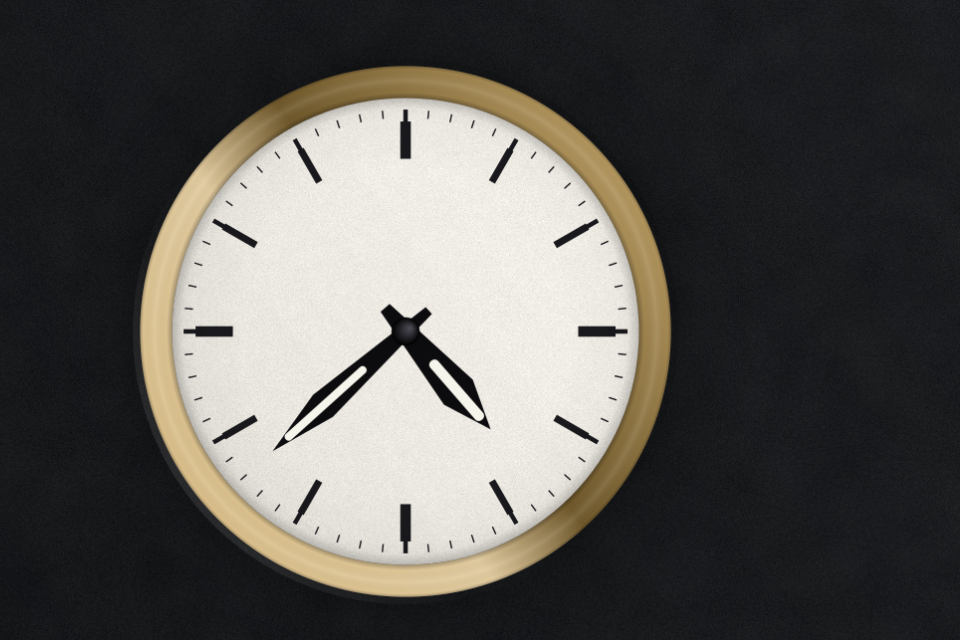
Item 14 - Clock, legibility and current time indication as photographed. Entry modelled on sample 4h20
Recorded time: 4h38
